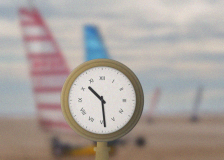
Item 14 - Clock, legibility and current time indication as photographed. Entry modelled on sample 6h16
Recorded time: 10h29
